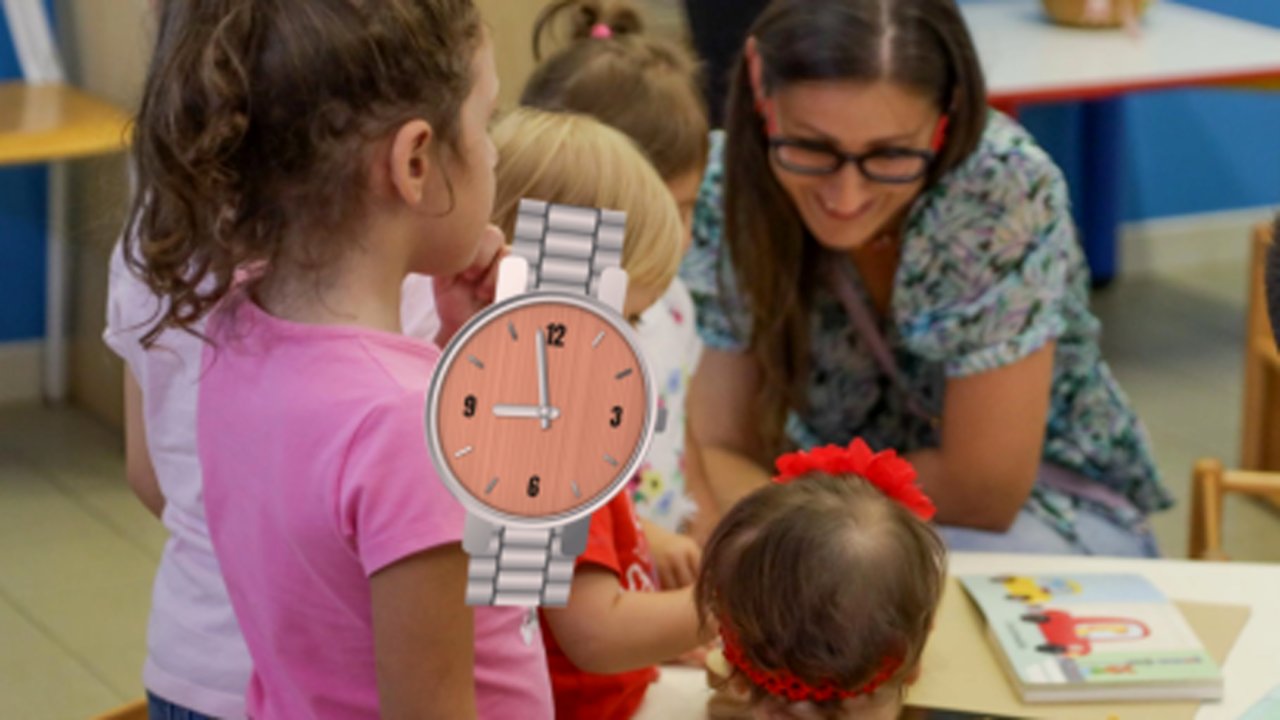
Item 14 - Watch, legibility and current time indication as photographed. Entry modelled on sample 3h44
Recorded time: 8h58
